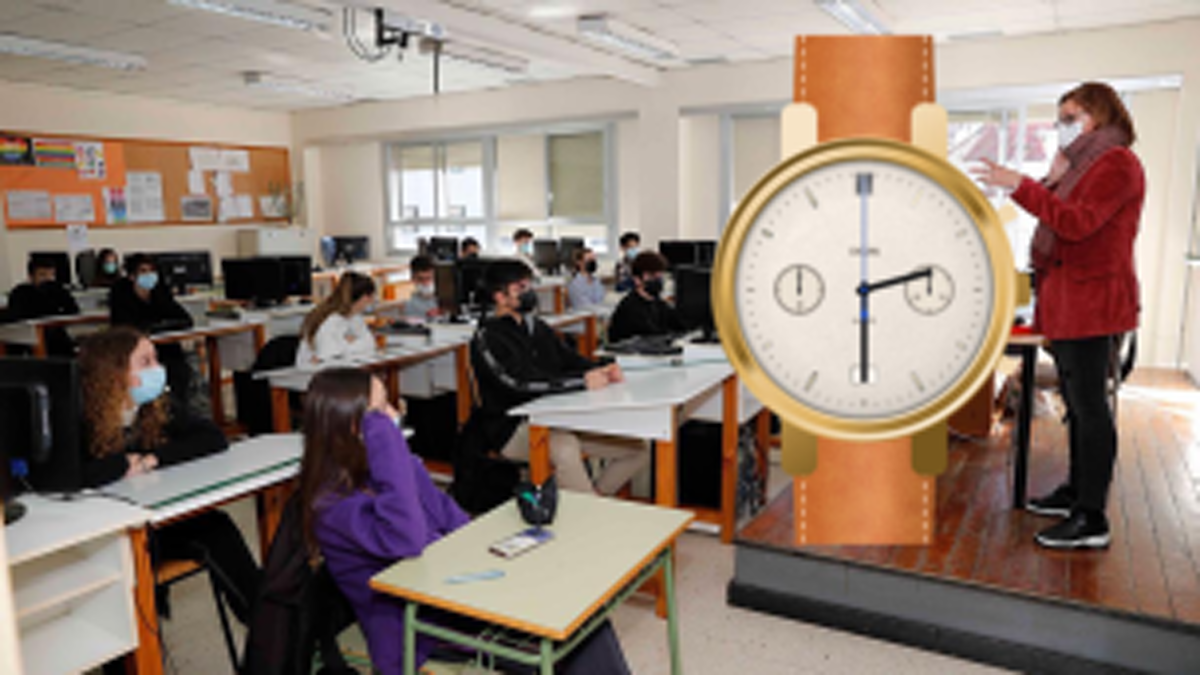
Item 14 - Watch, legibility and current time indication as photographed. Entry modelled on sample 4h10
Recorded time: 2h30
